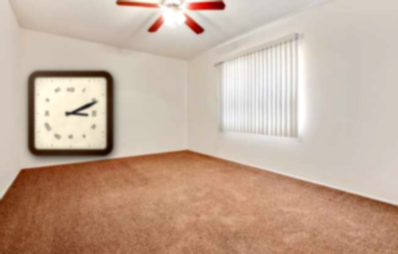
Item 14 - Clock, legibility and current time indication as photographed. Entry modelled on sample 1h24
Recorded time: 3h11
